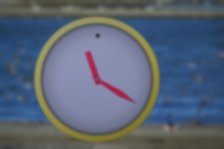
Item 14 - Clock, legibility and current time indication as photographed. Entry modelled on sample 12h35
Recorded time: 11h20
